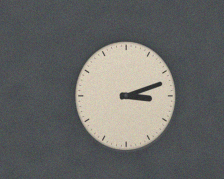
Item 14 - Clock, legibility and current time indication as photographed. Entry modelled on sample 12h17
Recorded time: 3h12
